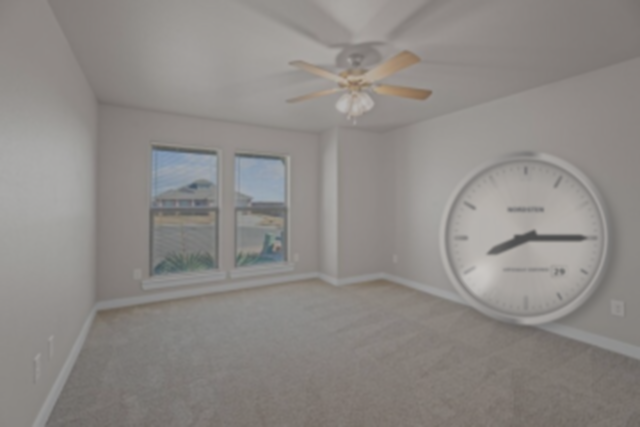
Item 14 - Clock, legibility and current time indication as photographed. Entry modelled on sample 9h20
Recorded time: 8h15
